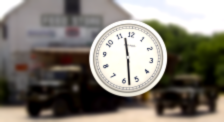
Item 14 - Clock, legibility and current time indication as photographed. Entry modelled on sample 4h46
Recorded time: 11h28
